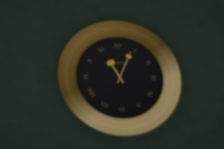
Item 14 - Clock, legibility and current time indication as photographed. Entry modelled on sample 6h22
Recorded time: 11h04
